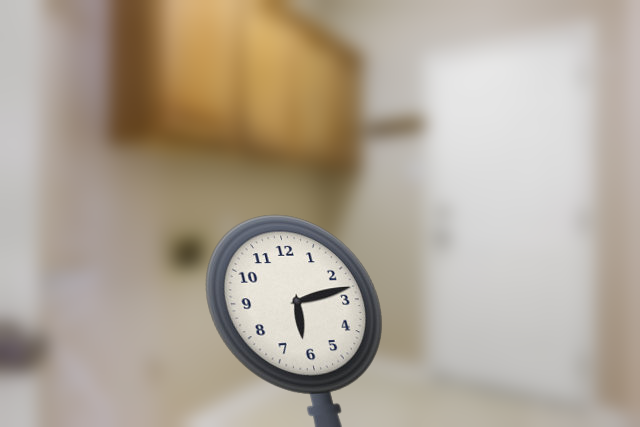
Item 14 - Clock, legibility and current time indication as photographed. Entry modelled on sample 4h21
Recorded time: 6h13
